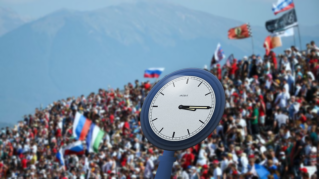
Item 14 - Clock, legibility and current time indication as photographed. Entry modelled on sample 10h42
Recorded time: 3h15
